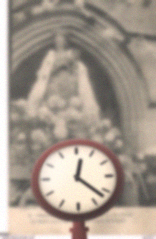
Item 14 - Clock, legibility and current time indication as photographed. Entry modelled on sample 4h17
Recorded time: 12h22
